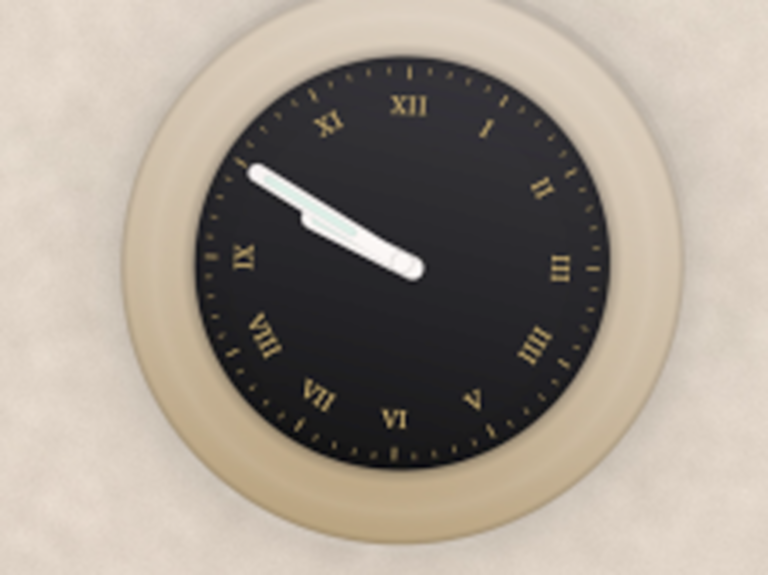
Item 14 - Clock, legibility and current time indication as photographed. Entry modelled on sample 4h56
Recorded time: 9h50
